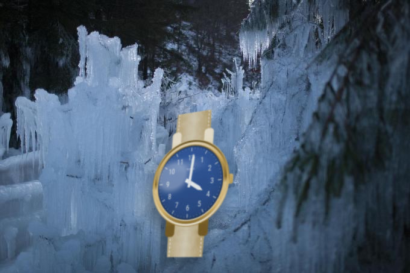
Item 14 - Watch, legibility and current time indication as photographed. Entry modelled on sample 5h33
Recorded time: 4h01
